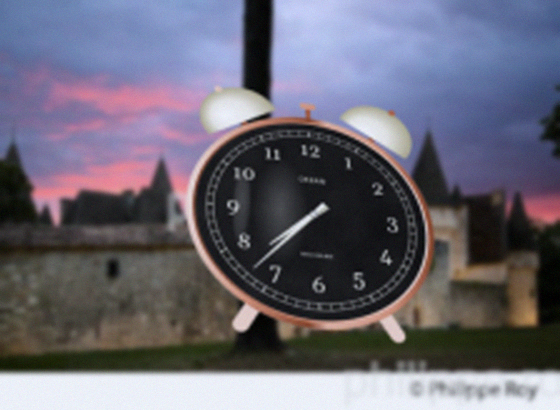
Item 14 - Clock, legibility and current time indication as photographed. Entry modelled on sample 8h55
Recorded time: 7h37
